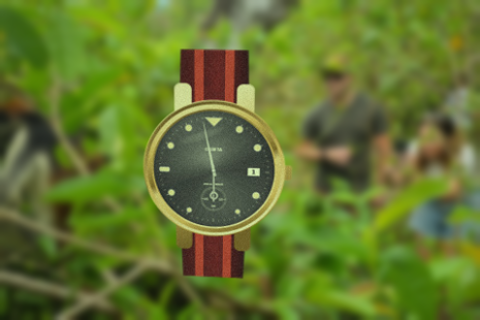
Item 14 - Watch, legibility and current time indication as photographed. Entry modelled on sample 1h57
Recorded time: 5h58
